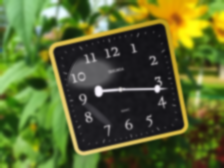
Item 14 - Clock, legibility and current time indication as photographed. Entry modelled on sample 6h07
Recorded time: 9h17
